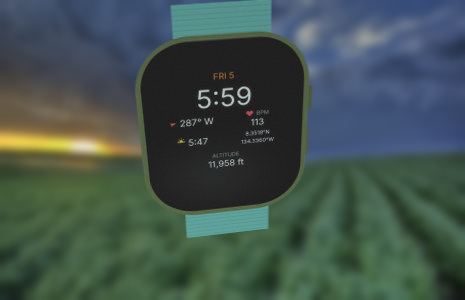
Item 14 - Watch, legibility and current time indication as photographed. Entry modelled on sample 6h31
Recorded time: 5h59
